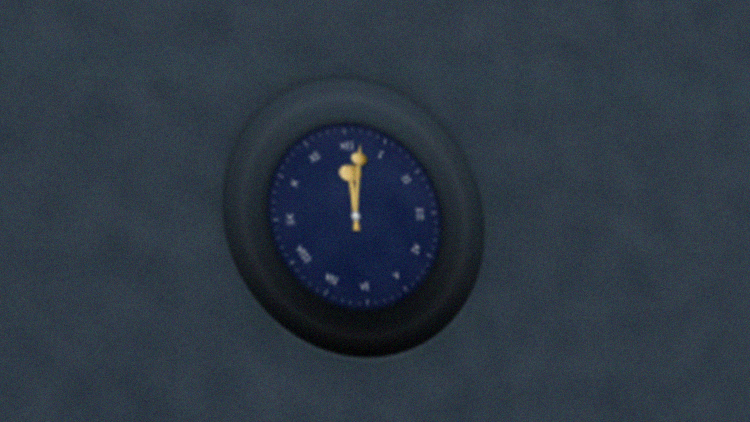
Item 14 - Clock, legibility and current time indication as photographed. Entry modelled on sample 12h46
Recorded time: 12h02
